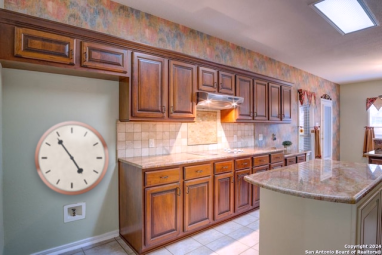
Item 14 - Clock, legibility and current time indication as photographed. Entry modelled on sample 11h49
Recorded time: 4h54
